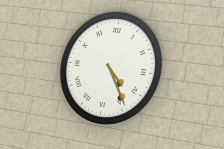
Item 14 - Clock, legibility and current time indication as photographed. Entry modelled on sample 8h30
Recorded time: 4h24
